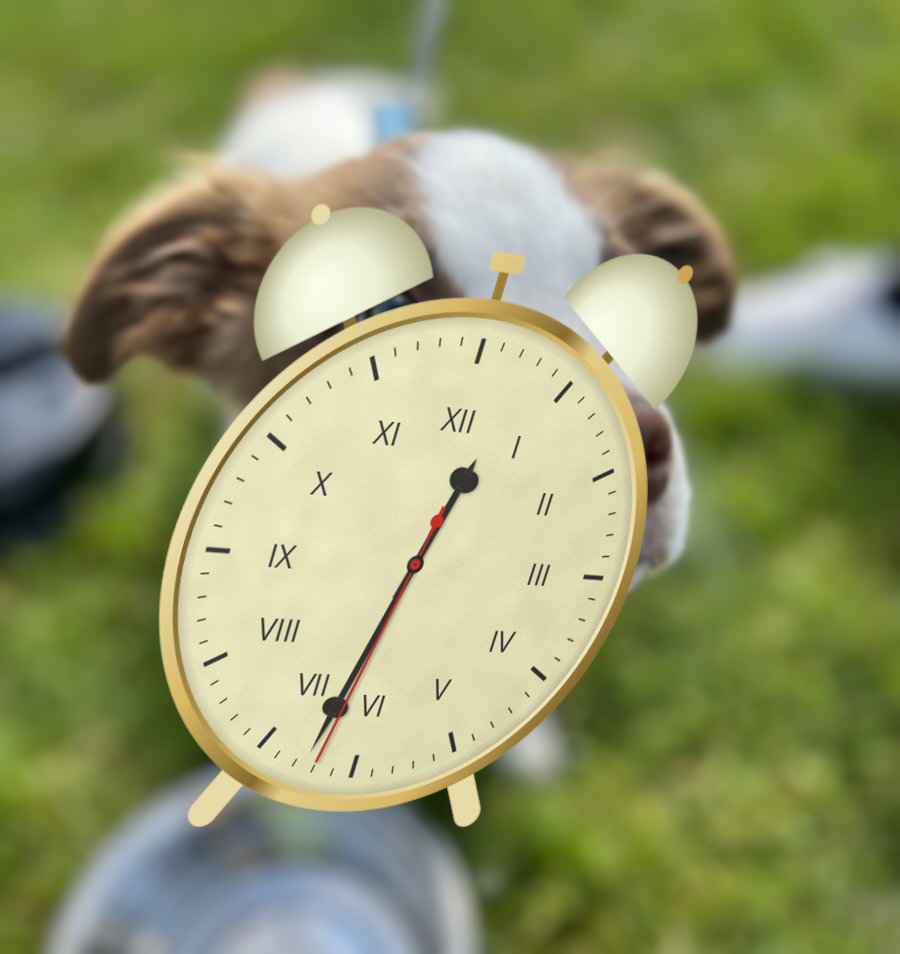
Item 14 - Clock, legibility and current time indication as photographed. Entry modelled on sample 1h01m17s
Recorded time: 12h32m32s
